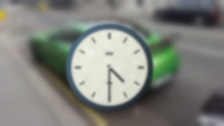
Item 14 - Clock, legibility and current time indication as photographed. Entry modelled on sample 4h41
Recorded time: 4h30
